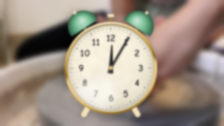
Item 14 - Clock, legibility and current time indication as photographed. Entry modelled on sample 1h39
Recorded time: 12h05
